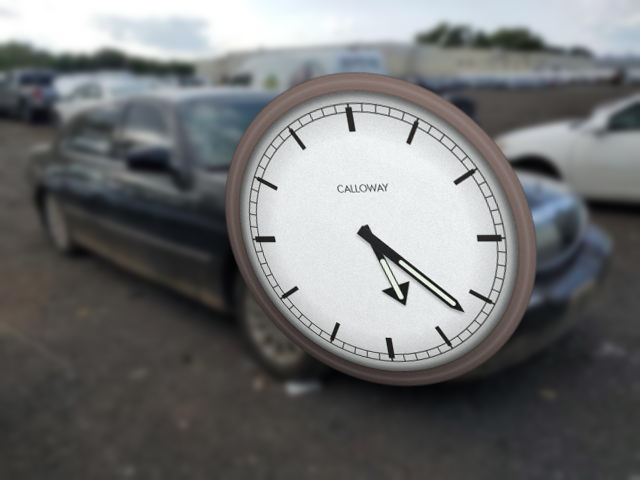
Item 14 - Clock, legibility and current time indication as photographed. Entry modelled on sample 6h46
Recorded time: 5h22
